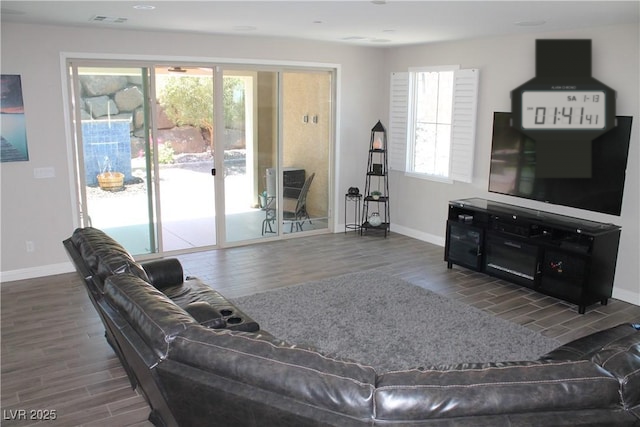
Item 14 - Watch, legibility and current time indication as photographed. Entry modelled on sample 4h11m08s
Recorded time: 1h41m41s
